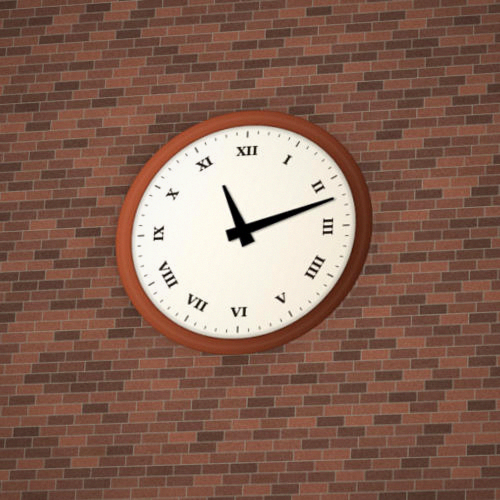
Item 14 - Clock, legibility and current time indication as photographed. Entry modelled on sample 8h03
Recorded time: 11h12
